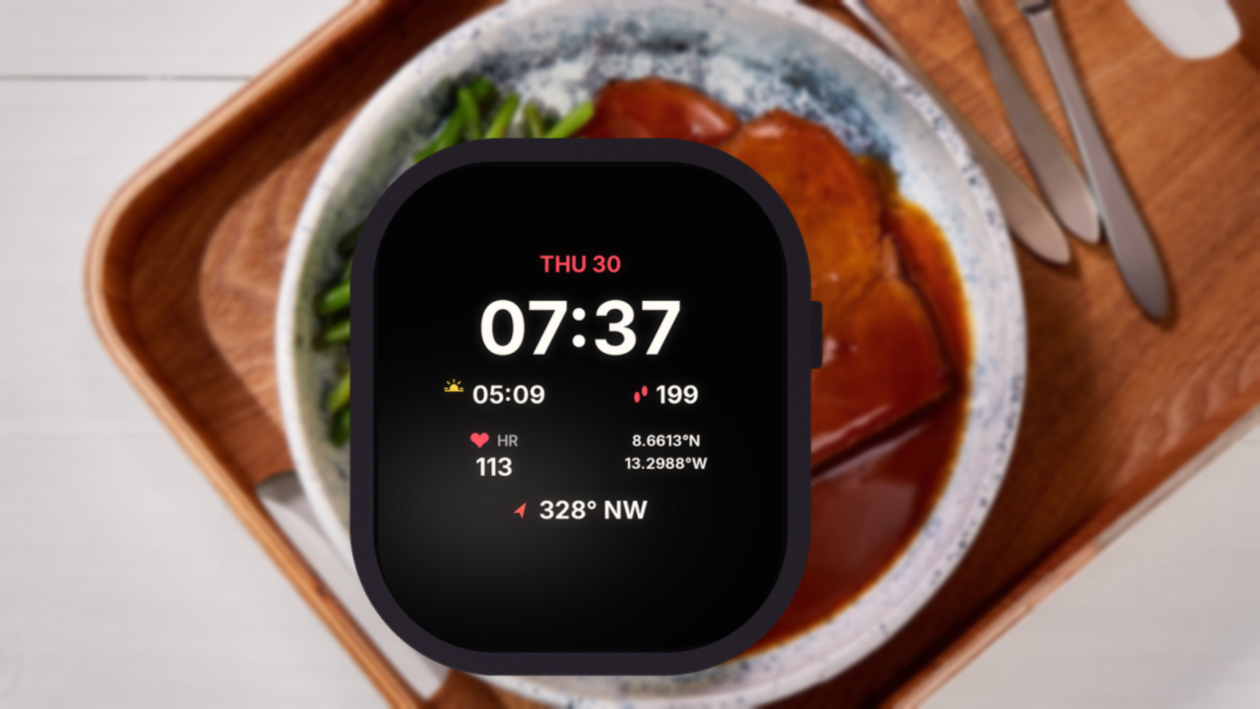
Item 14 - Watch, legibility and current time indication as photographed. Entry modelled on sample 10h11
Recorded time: 7h37
